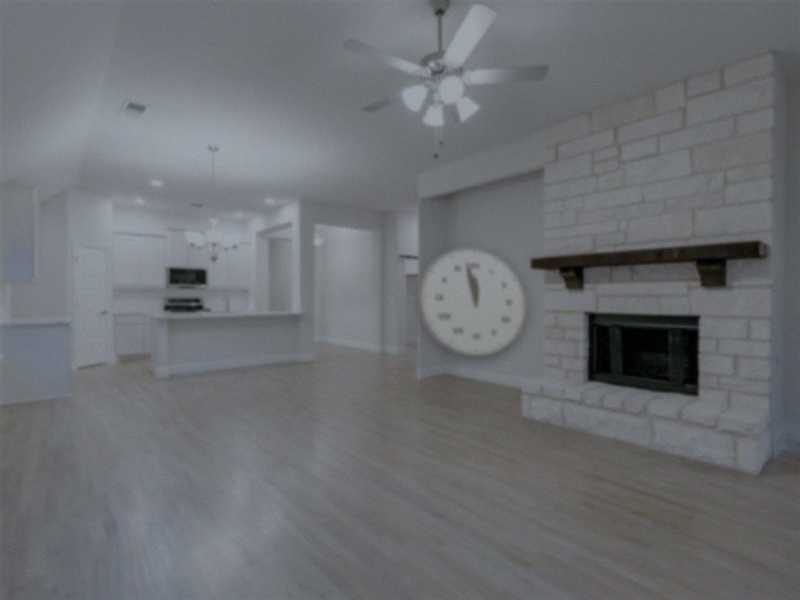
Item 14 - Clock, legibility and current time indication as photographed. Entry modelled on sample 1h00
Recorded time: 11h58
